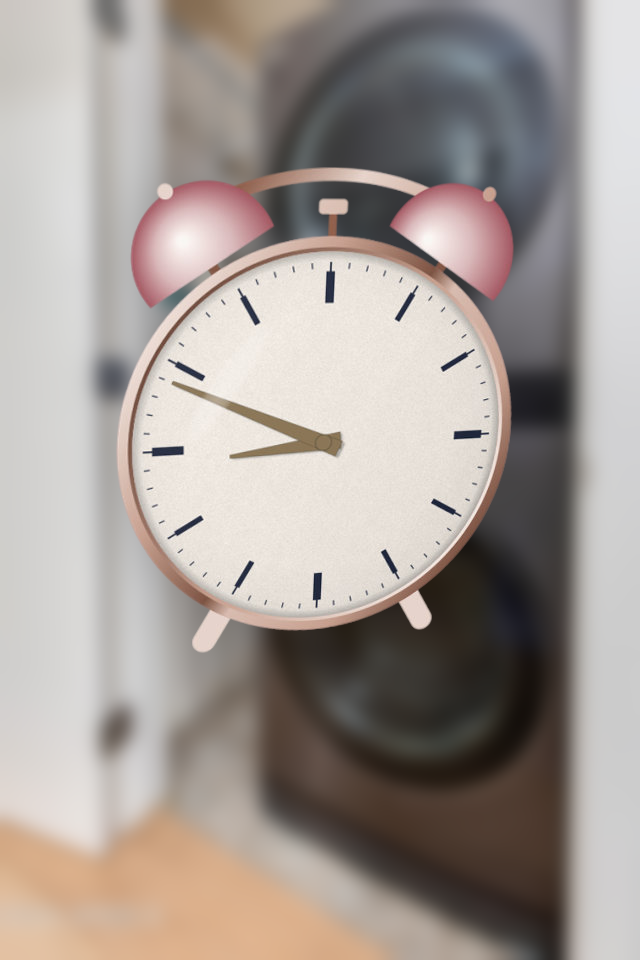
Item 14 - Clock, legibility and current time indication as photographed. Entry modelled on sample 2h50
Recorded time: 8h49
